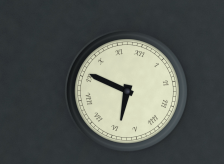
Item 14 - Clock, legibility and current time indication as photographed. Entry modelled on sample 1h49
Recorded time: 5h46
